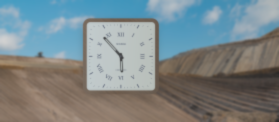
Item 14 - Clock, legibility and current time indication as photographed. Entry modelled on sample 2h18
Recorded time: 5h53
